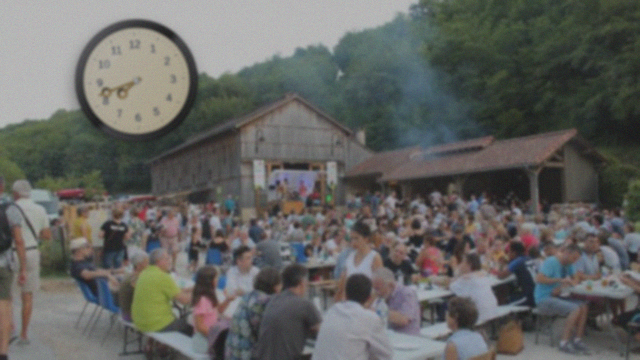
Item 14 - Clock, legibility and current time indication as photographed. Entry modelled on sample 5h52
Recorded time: 7h42
